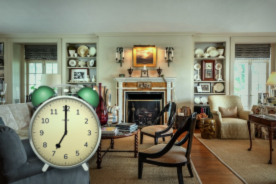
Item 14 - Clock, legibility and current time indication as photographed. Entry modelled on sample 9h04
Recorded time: 7h00
